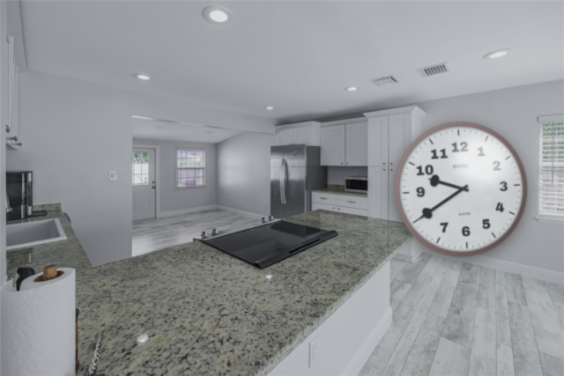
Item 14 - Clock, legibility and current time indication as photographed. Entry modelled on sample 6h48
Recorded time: 9h40
